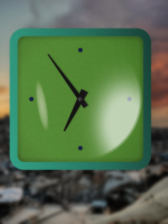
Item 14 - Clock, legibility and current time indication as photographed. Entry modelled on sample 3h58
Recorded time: 6h54
